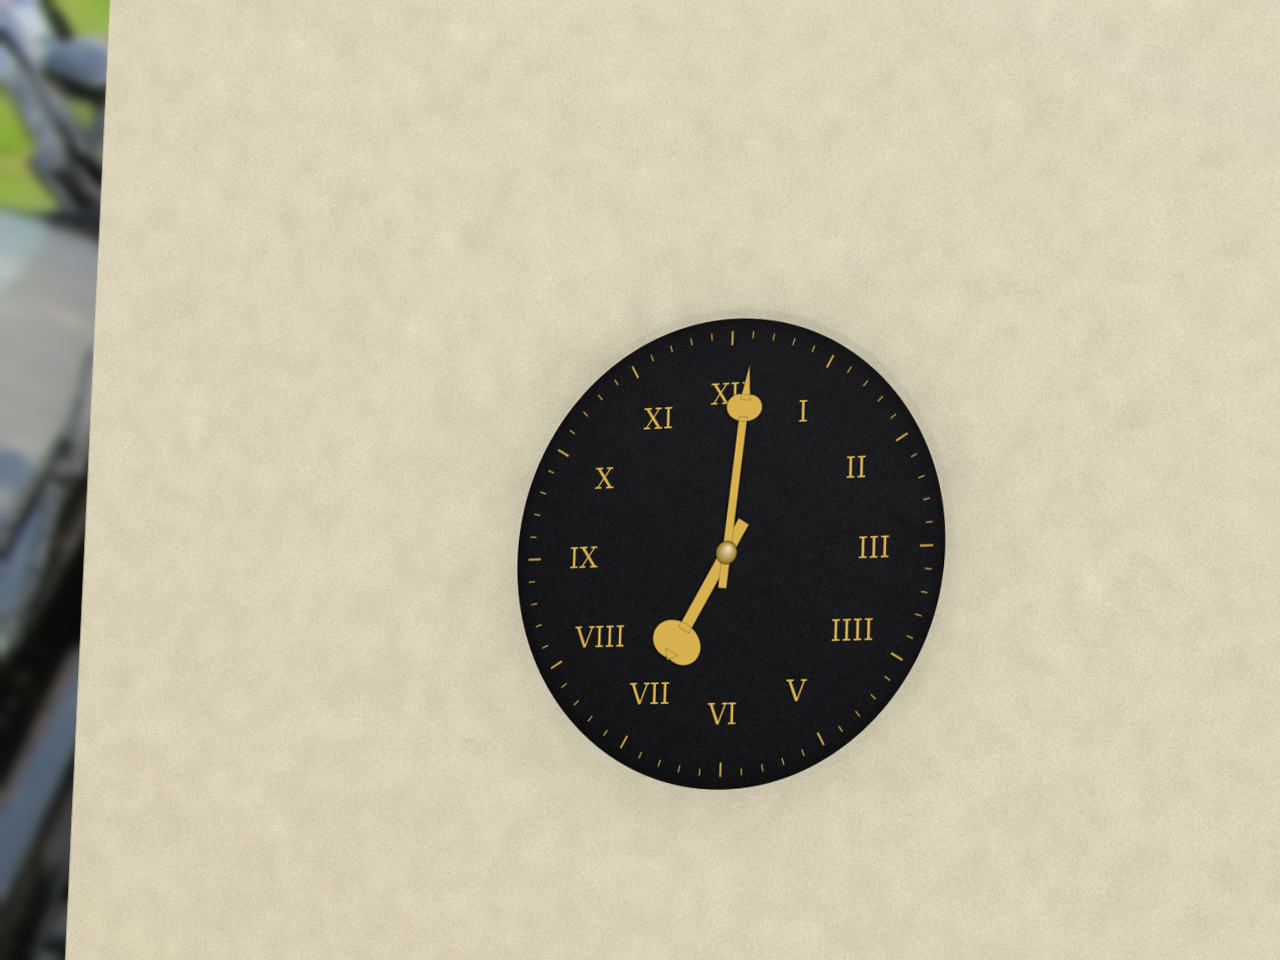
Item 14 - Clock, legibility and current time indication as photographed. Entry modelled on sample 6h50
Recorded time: 7h01
